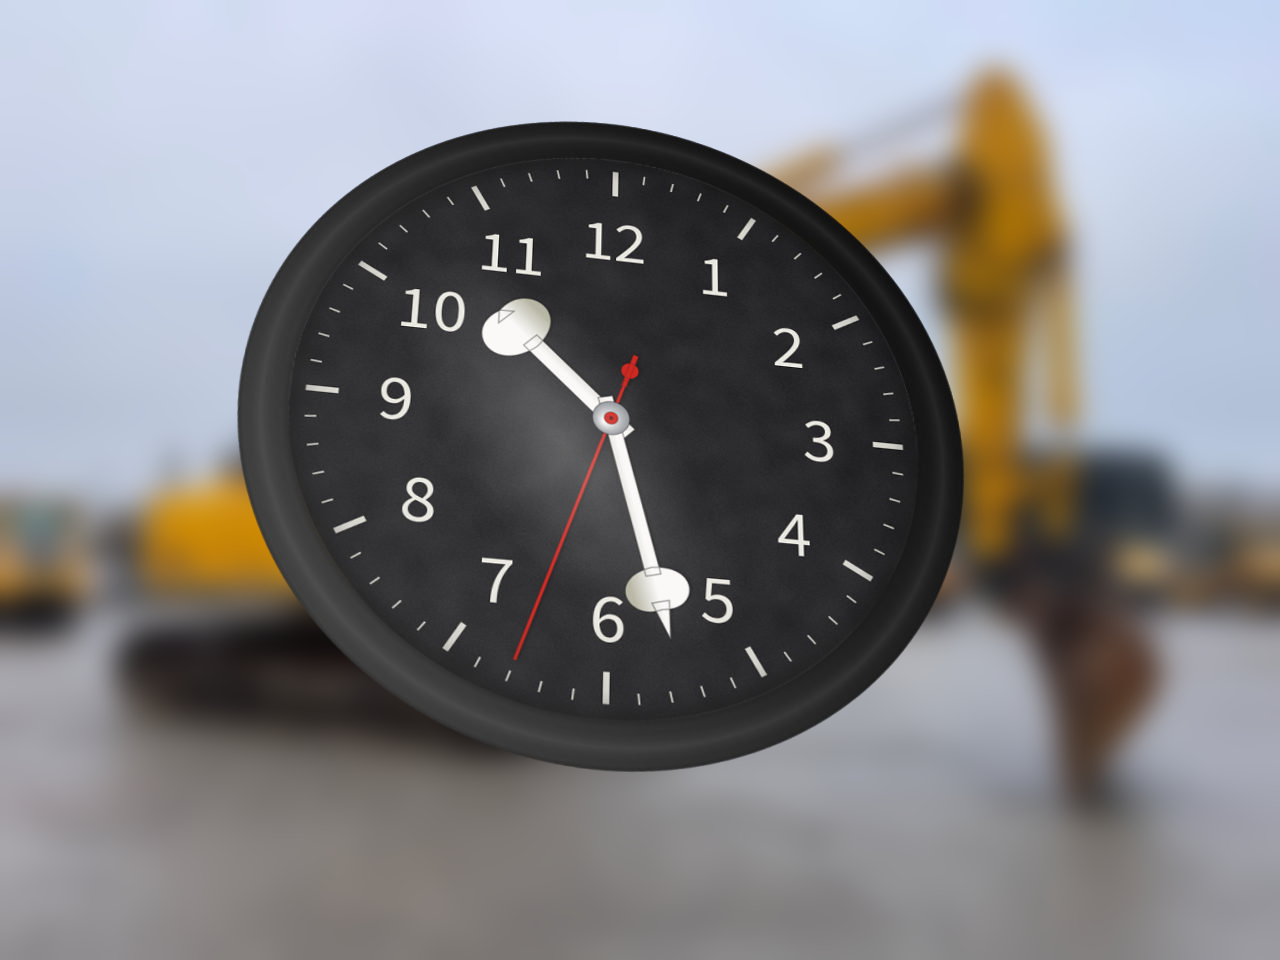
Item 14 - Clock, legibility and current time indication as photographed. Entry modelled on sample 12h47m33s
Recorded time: 10h27m33s
